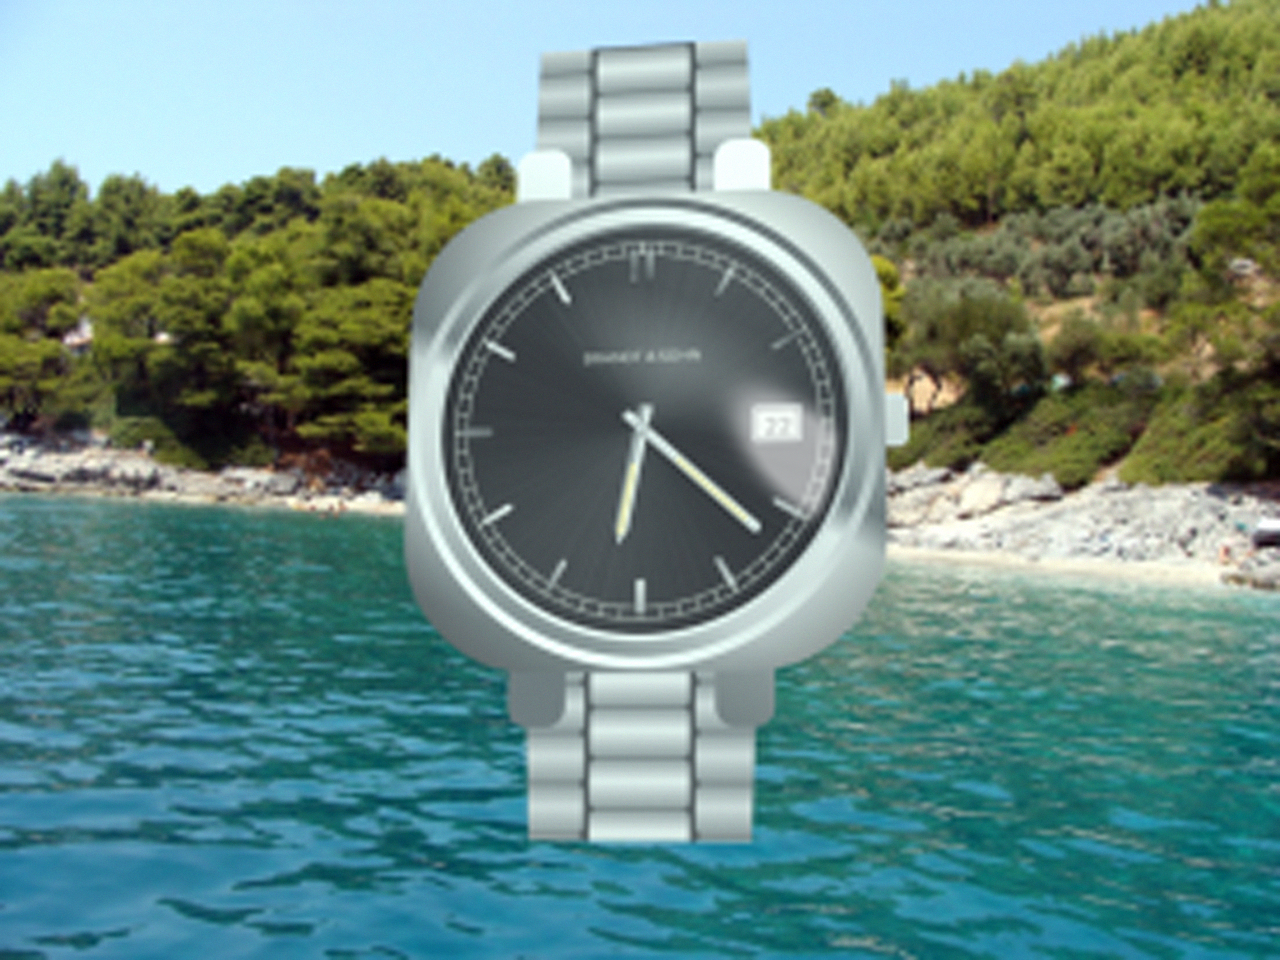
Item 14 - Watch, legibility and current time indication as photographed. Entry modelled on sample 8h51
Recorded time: 6h22
